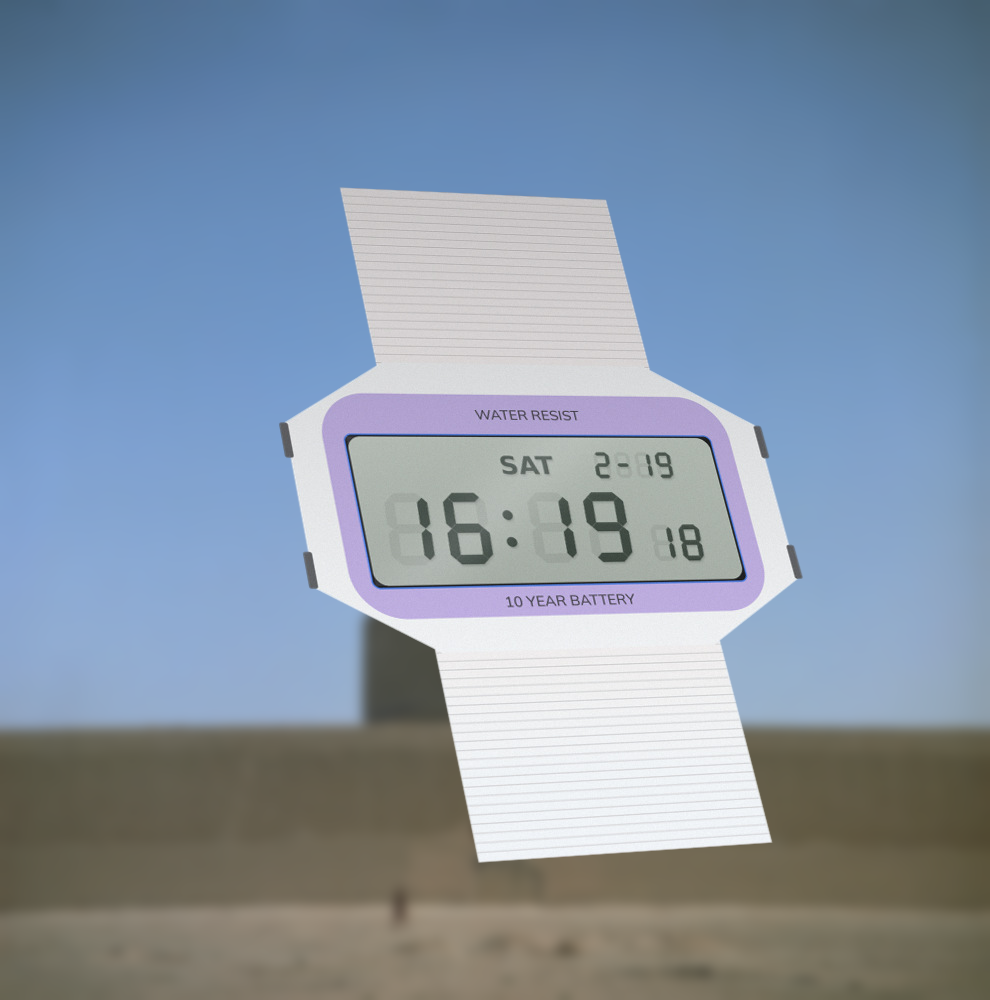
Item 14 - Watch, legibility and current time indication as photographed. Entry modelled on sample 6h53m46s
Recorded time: 16h19m18s
